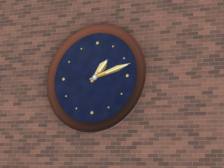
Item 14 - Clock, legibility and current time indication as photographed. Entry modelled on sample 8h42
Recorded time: 1h12
